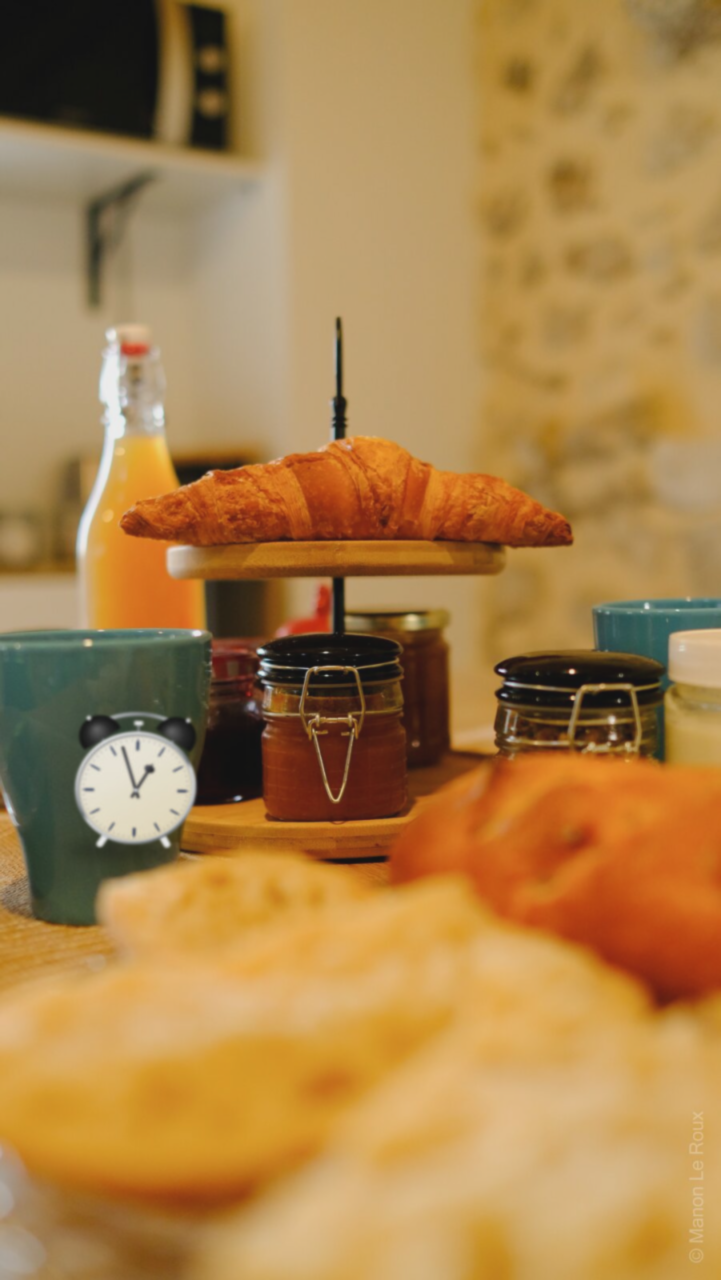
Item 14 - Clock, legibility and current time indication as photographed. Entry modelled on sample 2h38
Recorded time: 12h57
